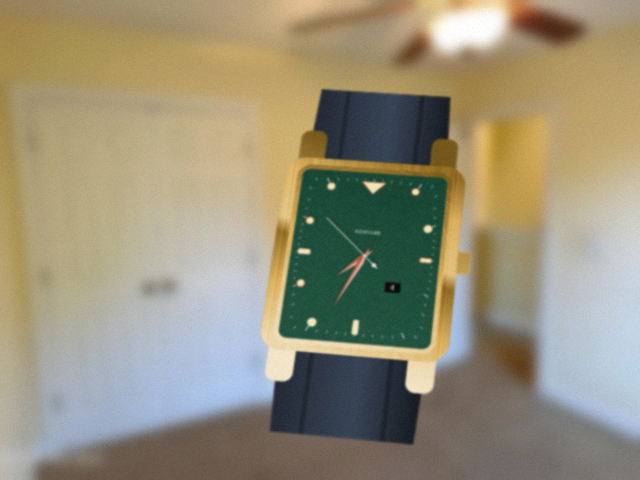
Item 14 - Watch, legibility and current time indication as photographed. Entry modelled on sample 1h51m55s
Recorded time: 7h33m52s
